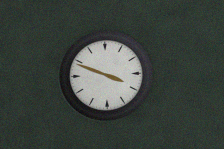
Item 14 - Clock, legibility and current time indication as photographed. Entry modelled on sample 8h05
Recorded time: 3h49
